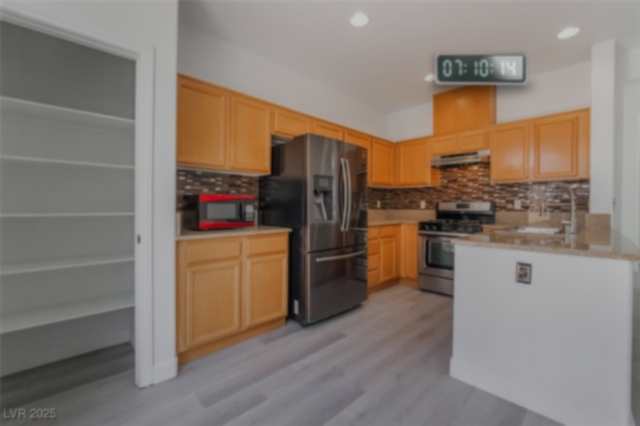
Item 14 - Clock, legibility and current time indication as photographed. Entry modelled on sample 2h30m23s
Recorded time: 7h10m14s
